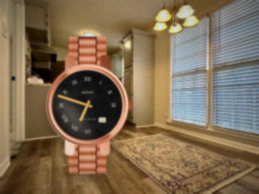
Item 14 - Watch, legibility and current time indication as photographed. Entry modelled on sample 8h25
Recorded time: 6h48
